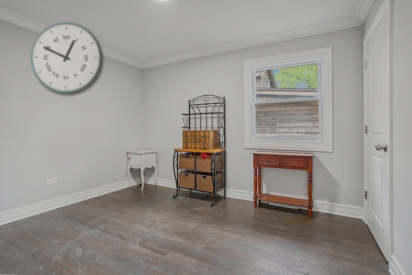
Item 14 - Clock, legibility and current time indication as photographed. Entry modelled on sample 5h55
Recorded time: 12h49
